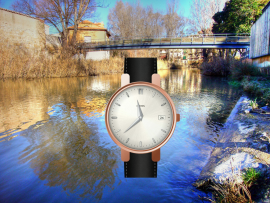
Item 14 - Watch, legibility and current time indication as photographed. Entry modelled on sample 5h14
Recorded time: 11h38
